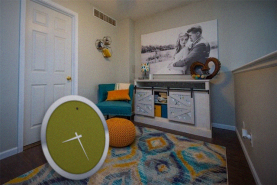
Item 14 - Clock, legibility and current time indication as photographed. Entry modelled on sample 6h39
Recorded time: 8h25
